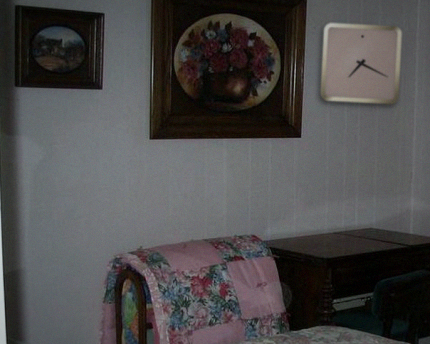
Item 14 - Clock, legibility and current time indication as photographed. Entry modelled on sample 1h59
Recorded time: 7h19
